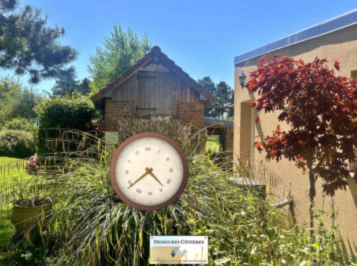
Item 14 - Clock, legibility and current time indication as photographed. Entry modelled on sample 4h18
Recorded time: 4h39
